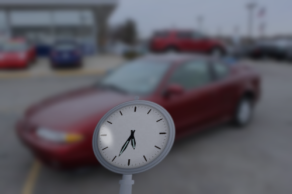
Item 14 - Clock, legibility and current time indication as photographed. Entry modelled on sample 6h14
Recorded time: 5h34
